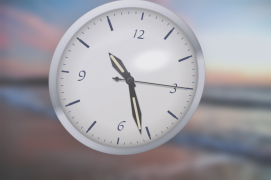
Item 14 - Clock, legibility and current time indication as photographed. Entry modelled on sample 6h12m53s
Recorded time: 10h26m15s
